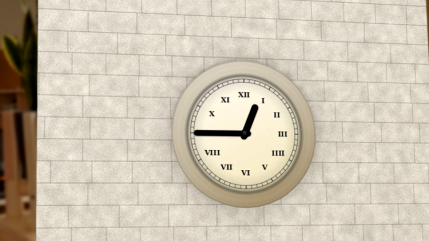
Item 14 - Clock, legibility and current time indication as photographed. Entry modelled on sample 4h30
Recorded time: 12h45
